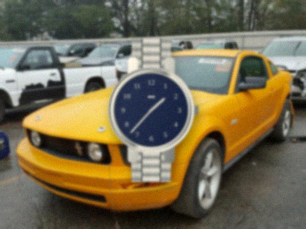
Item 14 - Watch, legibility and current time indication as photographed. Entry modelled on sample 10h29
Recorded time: 1h37
